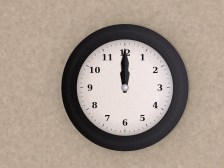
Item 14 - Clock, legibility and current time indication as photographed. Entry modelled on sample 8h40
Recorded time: 12h00
